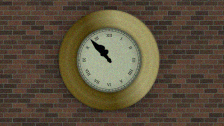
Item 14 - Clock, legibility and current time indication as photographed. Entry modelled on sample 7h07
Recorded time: 10h53
